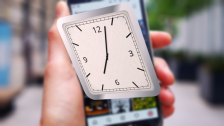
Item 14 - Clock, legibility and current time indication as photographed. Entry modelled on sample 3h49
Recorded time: 7h03
